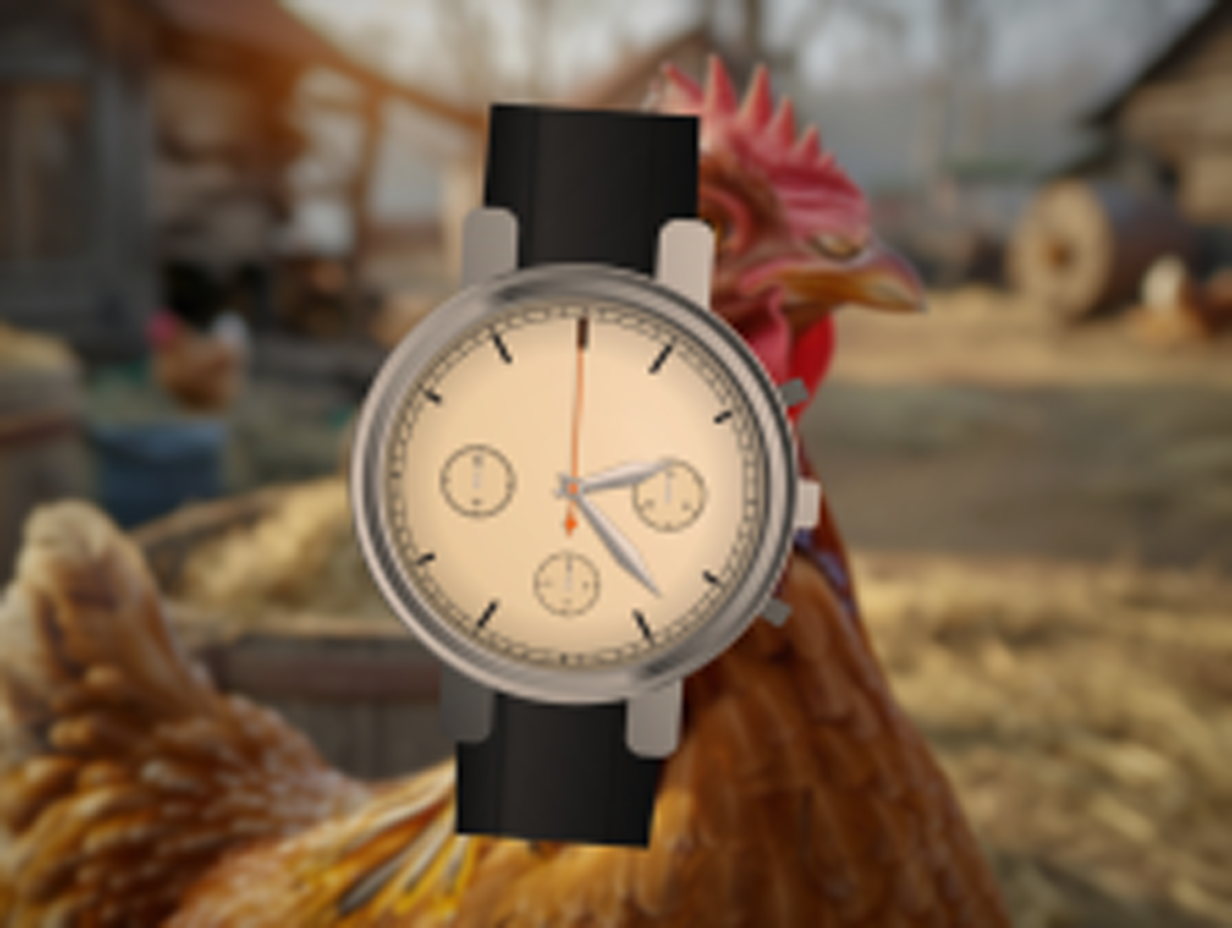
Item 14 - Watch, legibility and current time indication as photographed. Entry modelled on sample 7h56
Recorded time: 2h23
